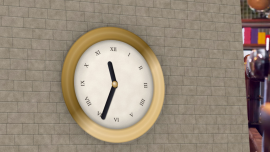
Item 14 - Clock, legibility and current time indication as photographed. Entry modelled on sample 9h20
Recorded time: 11h34
